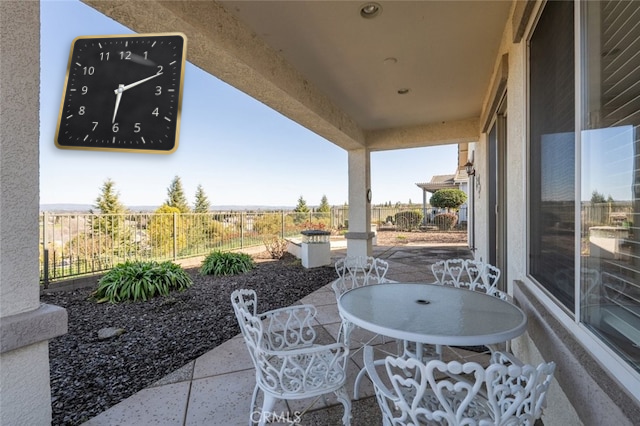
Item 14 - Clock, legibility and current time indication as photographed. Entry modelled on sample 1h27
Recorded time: 6h11
